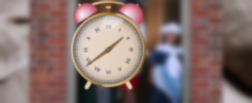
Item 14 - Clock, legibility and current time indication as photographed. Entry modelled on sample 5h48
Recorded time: 1h39
